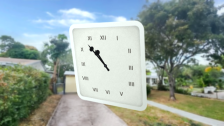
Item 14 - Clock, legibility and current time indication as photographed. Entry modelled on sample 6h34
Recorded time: 10h53
